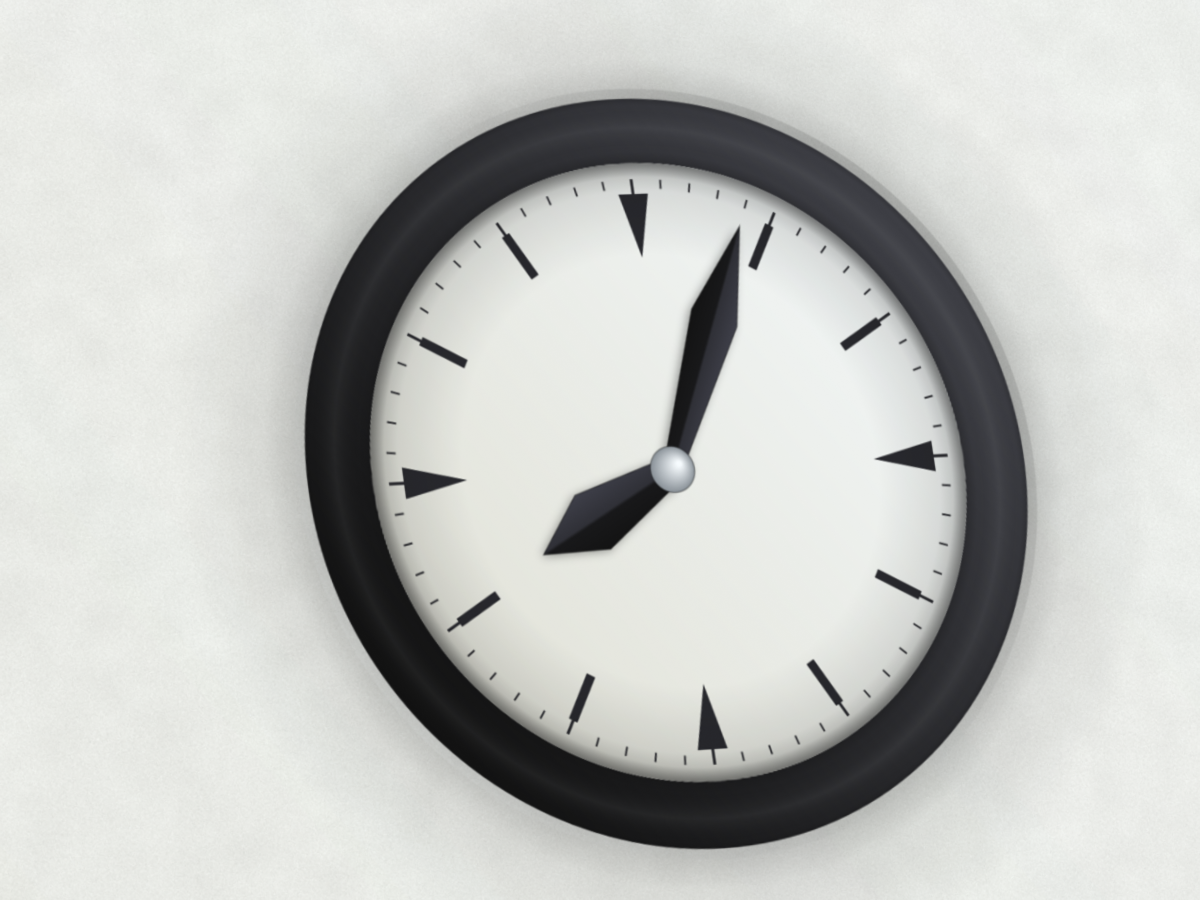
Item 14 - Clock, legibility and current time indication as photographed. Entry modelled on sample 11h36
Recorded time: 8h04
